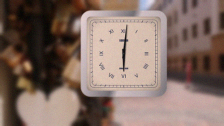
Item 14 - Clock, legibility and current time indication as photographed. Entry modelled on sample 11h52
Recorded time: 6h01
